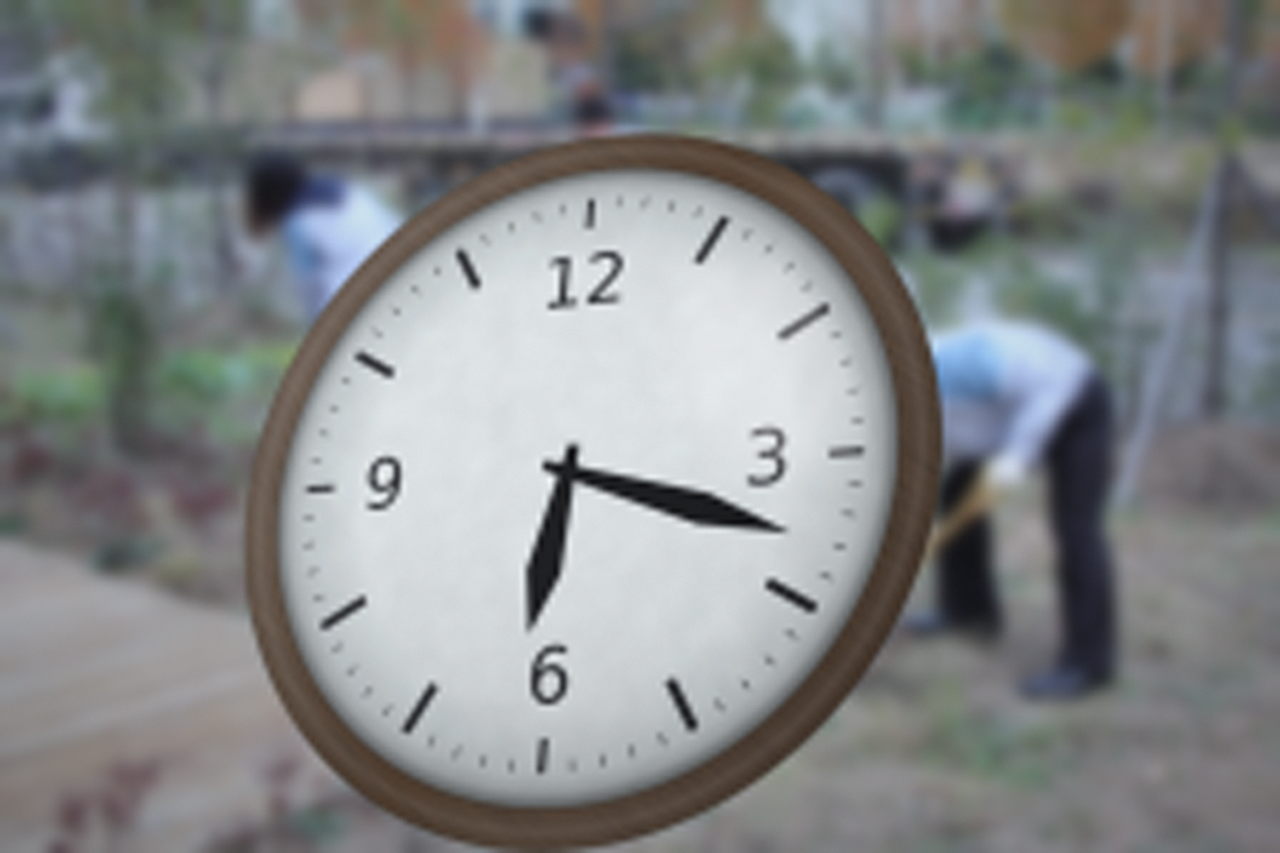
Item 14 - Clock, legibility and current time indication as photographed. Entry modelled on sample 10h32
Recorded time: 6h18
